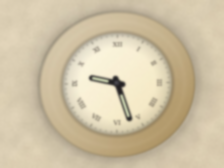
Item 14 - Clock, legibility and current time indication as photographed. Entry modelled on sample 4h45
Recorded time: 9h27
